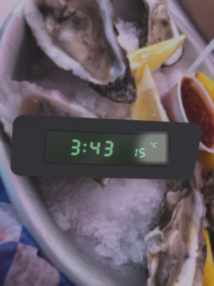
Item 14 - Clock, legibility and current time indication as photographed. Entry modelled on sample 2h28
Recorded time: 3h43
